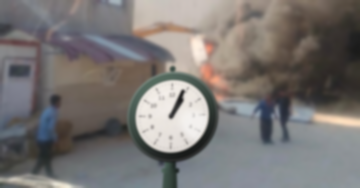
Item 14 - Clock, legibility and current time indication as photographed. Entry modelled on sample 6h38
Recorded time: 1h04
